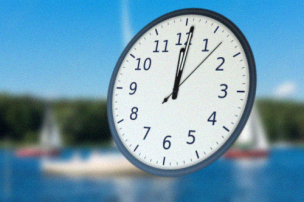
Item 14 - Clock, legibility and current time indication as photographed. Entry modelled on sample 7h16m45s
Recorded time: 12h01m07s
